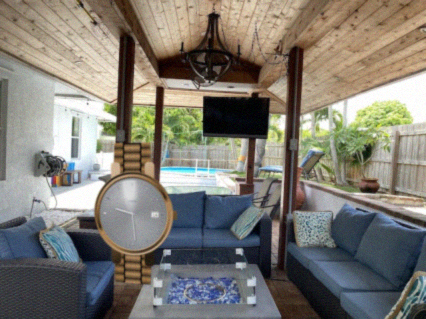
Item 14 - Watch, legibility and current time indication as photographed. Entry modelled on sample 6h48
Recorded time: 9h29
